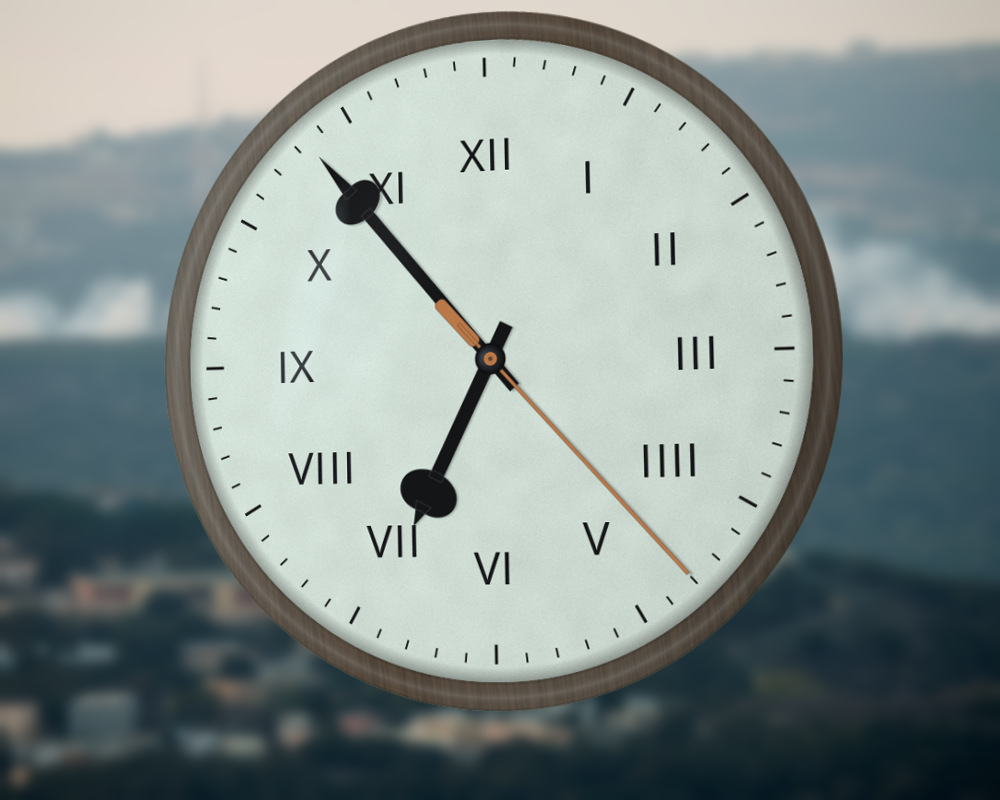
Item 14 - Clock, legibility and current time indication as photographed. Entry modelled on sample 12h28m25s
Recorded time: 6h53m23s
